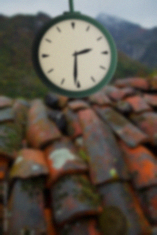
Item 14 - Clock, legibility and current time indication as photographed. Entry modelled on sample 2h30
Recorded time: 2h31
